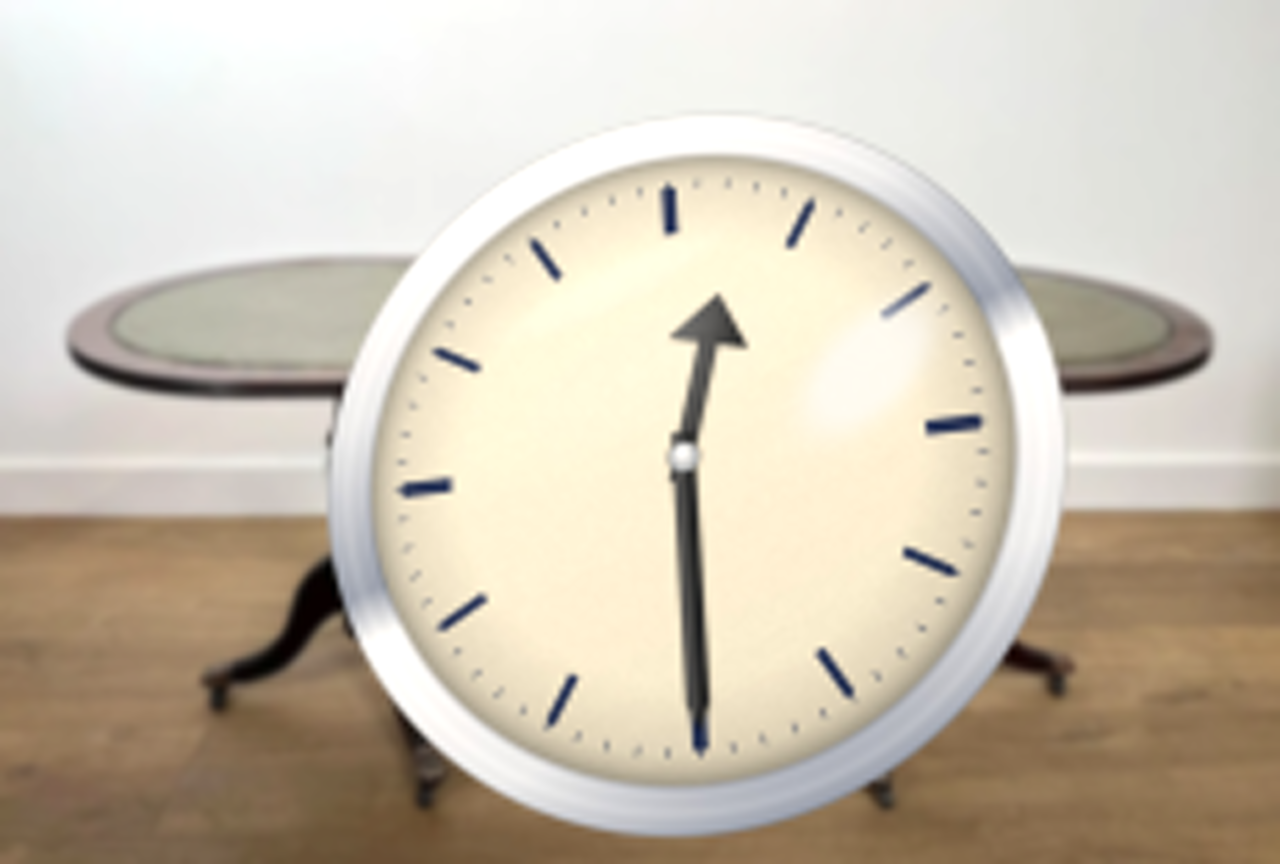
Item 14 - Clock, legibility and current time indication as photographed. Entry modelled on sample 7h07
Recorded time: 12h30
